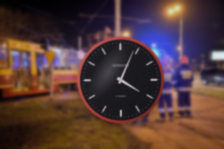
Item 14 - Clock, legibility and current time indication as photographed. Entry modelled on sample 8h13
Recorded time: 4h04
